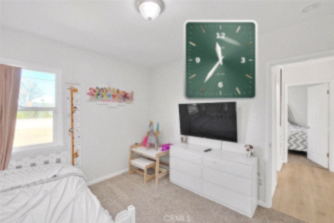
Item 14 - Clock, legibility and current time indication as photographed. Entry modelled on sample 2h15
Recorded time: 11h36
